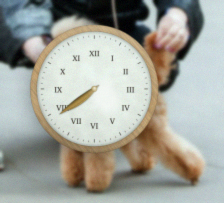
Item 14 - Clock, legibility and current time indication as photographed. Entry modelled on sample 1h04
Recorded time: 7h39
